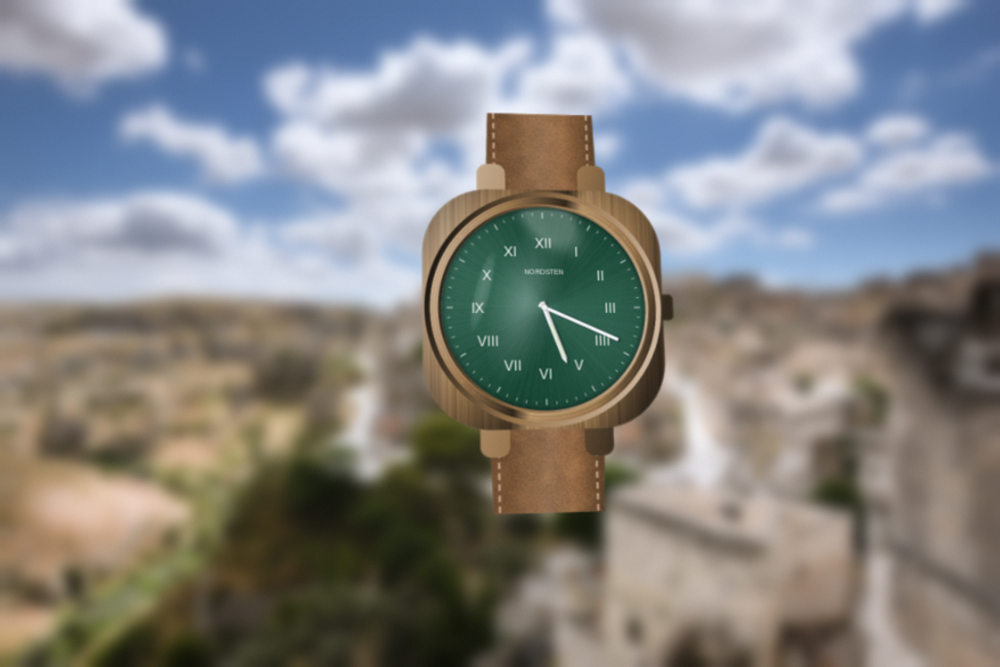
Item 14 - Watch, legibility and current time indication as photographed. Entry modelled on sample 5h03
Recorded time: 5h19
